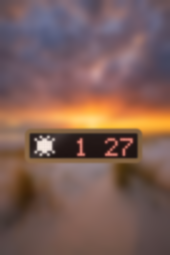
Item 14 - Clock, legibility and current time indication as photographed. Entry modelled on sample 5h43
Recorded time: 1h27
